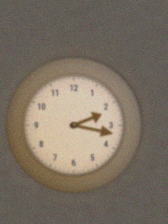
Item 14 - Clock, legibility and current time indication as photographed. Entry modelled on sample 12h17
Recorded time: 2h17
